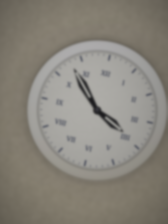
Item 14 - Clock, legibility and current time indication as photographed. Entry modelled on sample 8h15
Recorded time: 3h53
